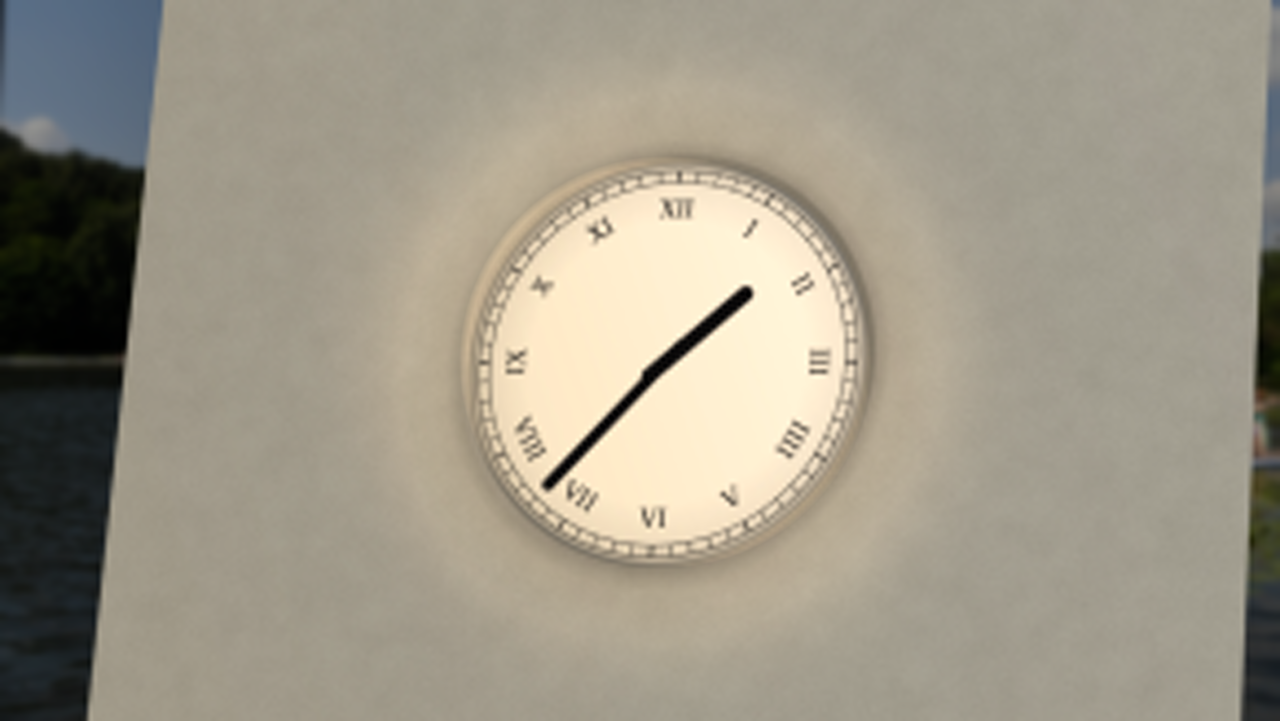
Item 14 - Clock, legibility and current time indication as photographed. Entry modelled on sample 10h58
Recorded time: 1h37
